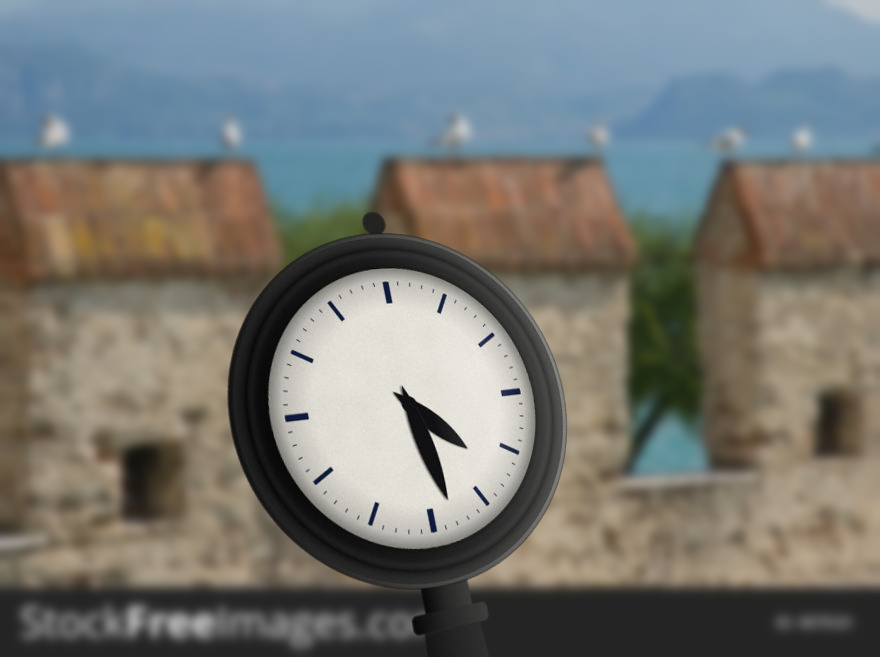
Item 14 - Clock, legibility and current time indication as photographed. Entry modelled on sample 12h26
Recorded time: 4h28
